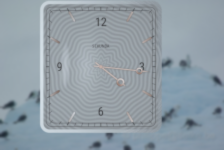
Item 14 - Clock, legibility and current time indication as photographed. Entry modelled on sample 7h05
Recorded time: 4h16
